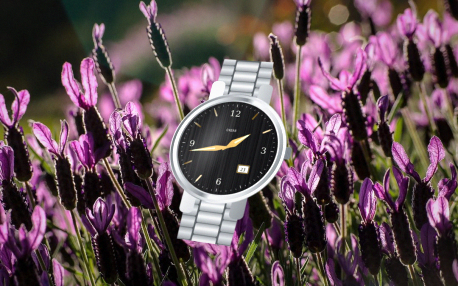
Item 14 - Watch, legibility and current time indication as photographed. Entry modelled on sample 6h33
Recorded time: 1h43
